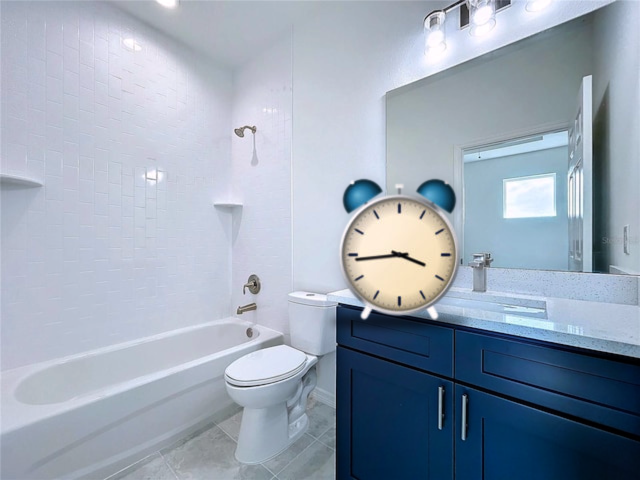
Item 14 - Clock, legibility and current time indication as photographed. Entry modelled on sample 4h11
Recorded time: 3h44
